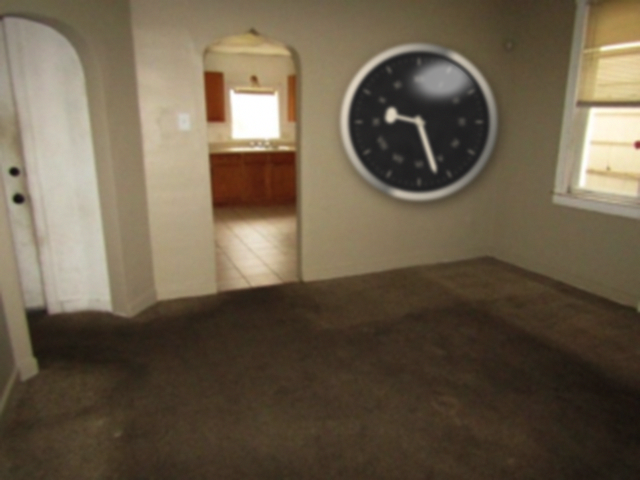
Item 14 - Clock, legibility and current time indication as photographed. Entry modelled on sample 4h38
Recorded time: 9h27
